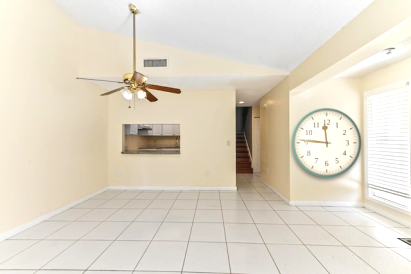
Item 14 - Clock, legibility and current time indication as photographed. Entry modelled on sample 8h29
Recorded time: 11h46
